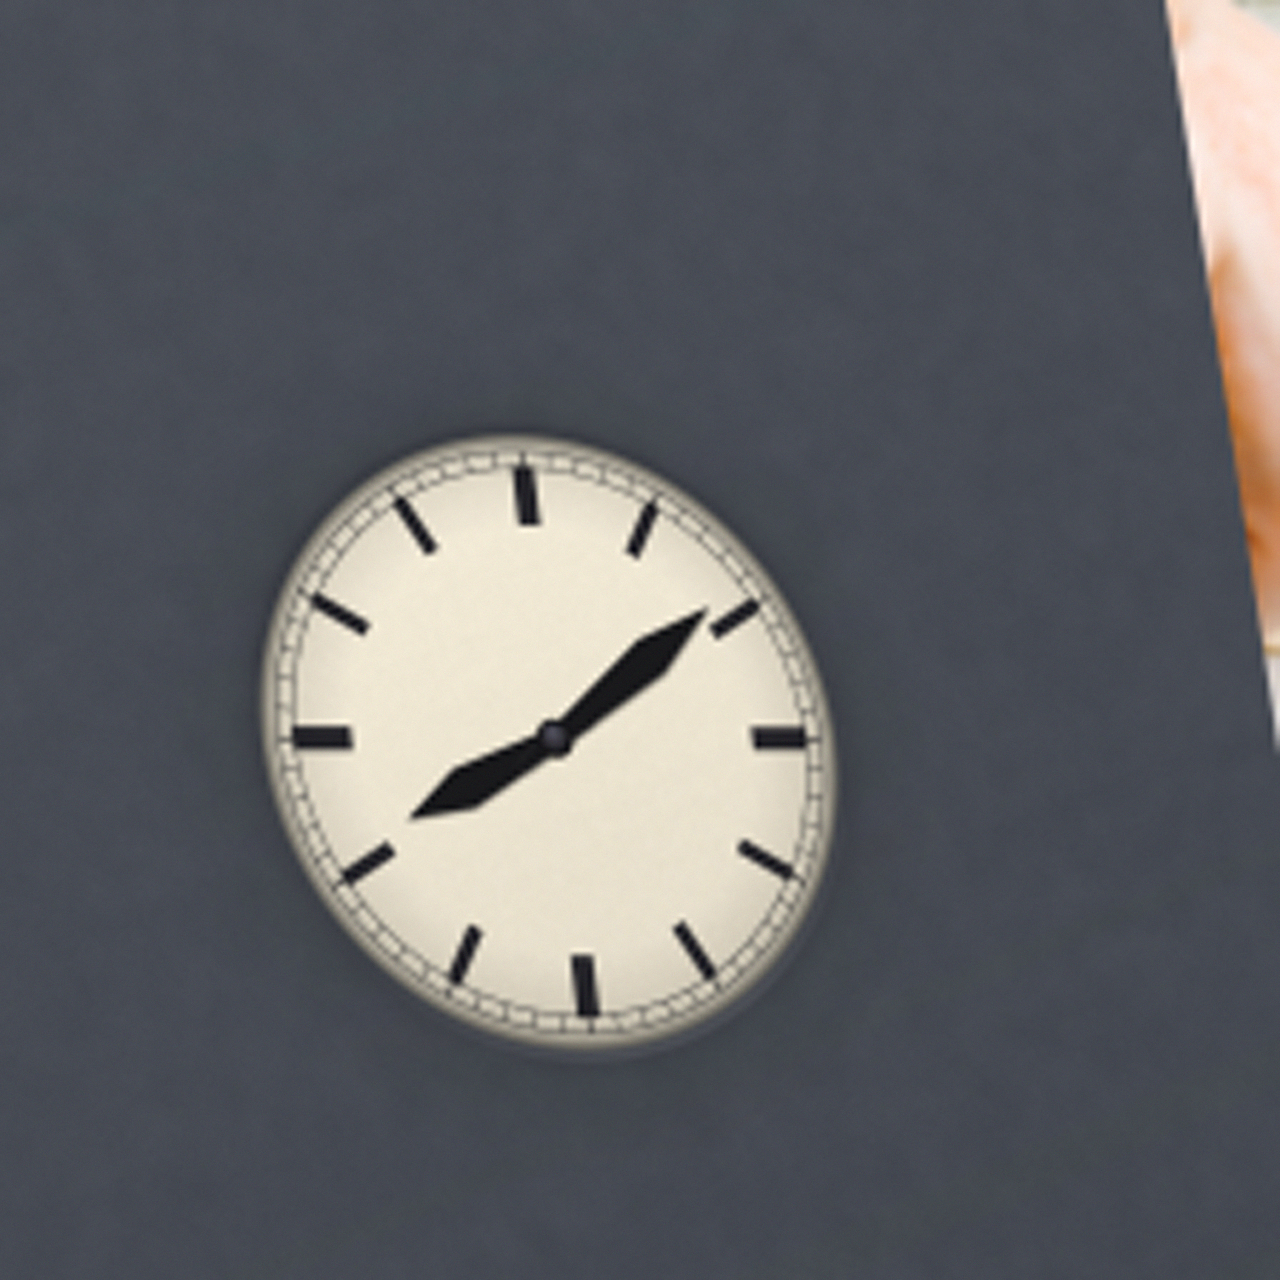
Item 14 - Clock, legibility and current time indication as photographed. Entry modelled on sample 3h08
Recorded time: 8h09
